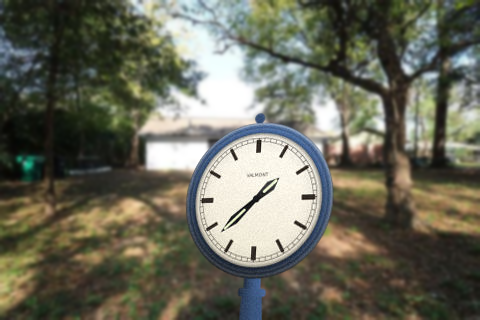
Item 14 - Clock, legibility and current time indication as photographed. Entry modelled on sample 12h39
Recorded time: 1h38
